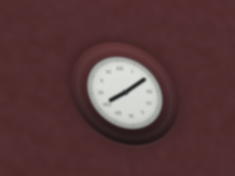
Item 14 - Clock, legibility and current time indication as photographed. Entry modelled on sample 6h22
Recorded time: 8h10
